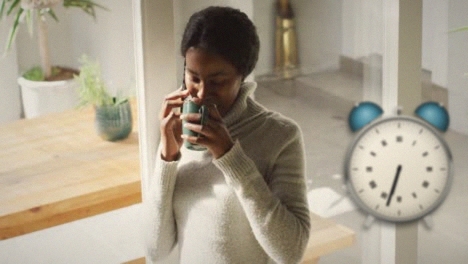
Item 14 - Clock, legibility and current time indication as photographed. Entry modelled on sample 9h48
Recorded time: 6h33
